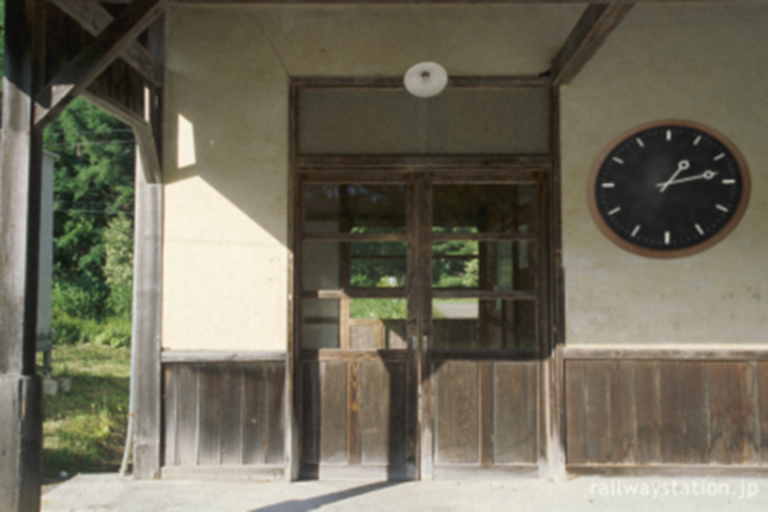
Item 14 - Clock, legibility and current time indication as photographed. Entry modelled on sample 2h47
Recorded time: 1h13
